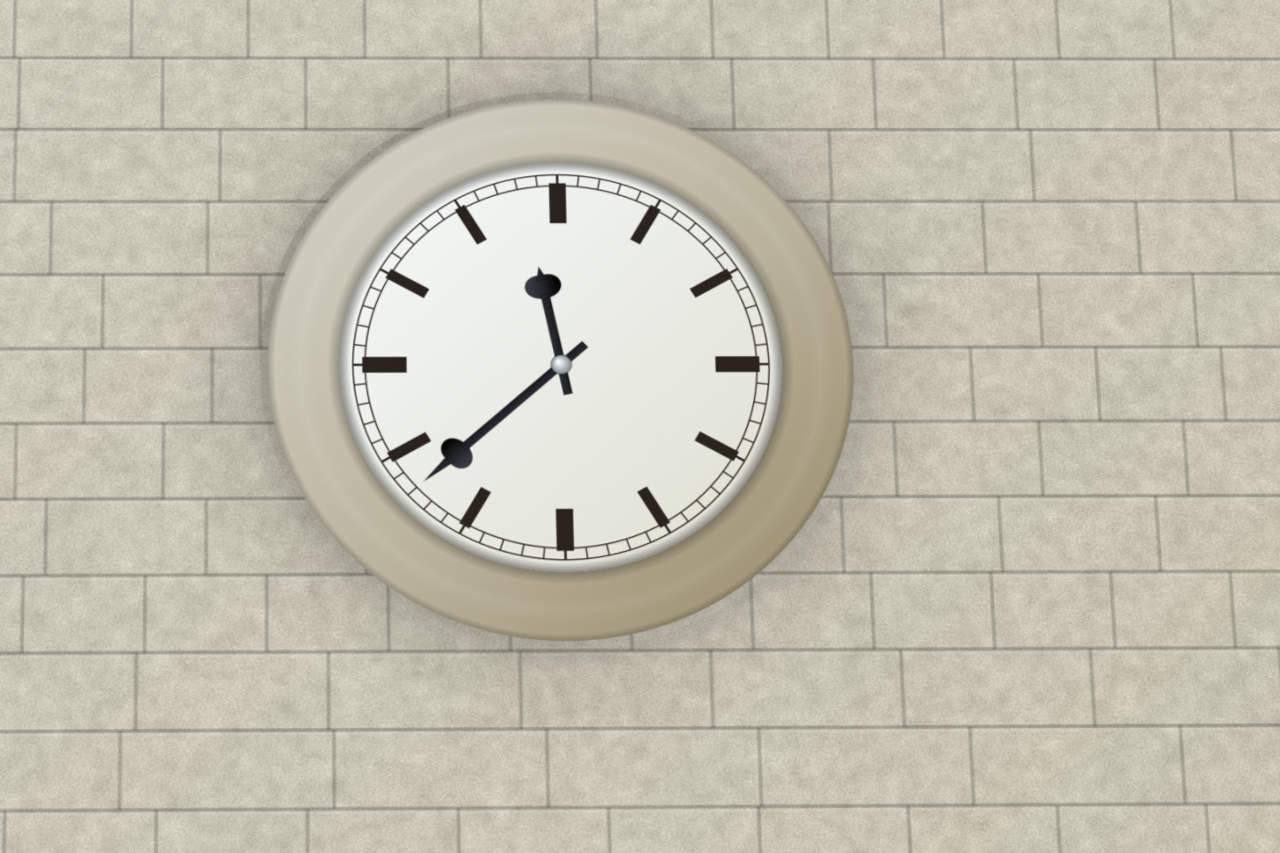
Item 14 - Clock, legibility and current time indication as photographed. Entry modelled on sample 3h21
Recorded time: 11h38
